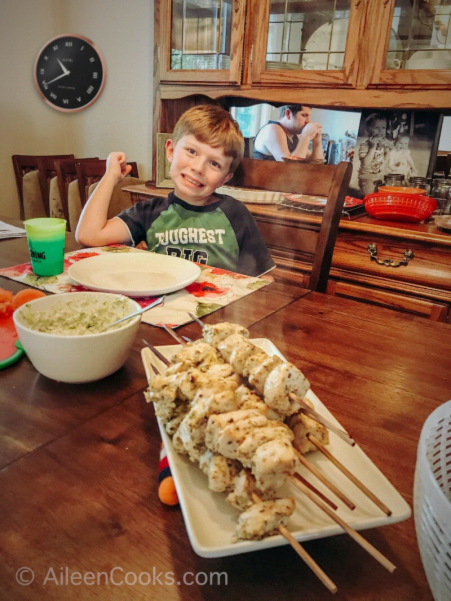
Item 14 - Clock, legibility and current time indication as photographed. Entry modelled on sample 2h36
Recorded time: 10h40
